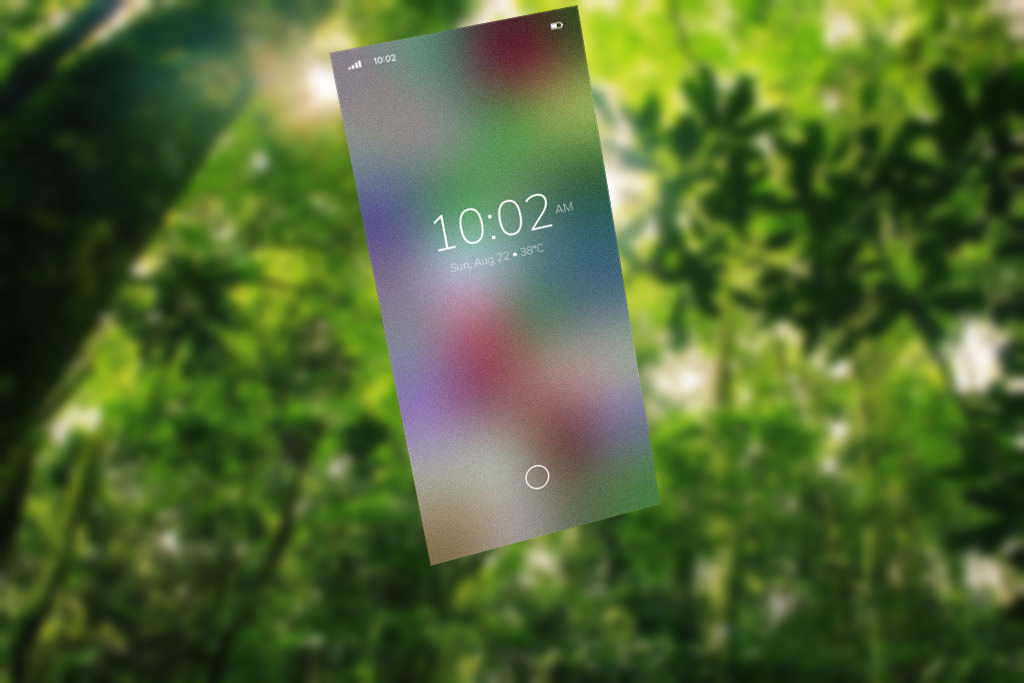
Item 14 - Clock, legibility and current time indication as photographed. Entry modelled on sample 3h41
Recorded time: 10h02
